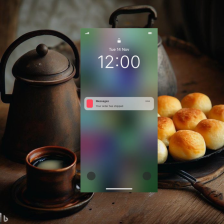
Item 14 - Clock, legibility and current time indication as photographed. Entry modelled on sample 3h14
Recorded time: 12h00
